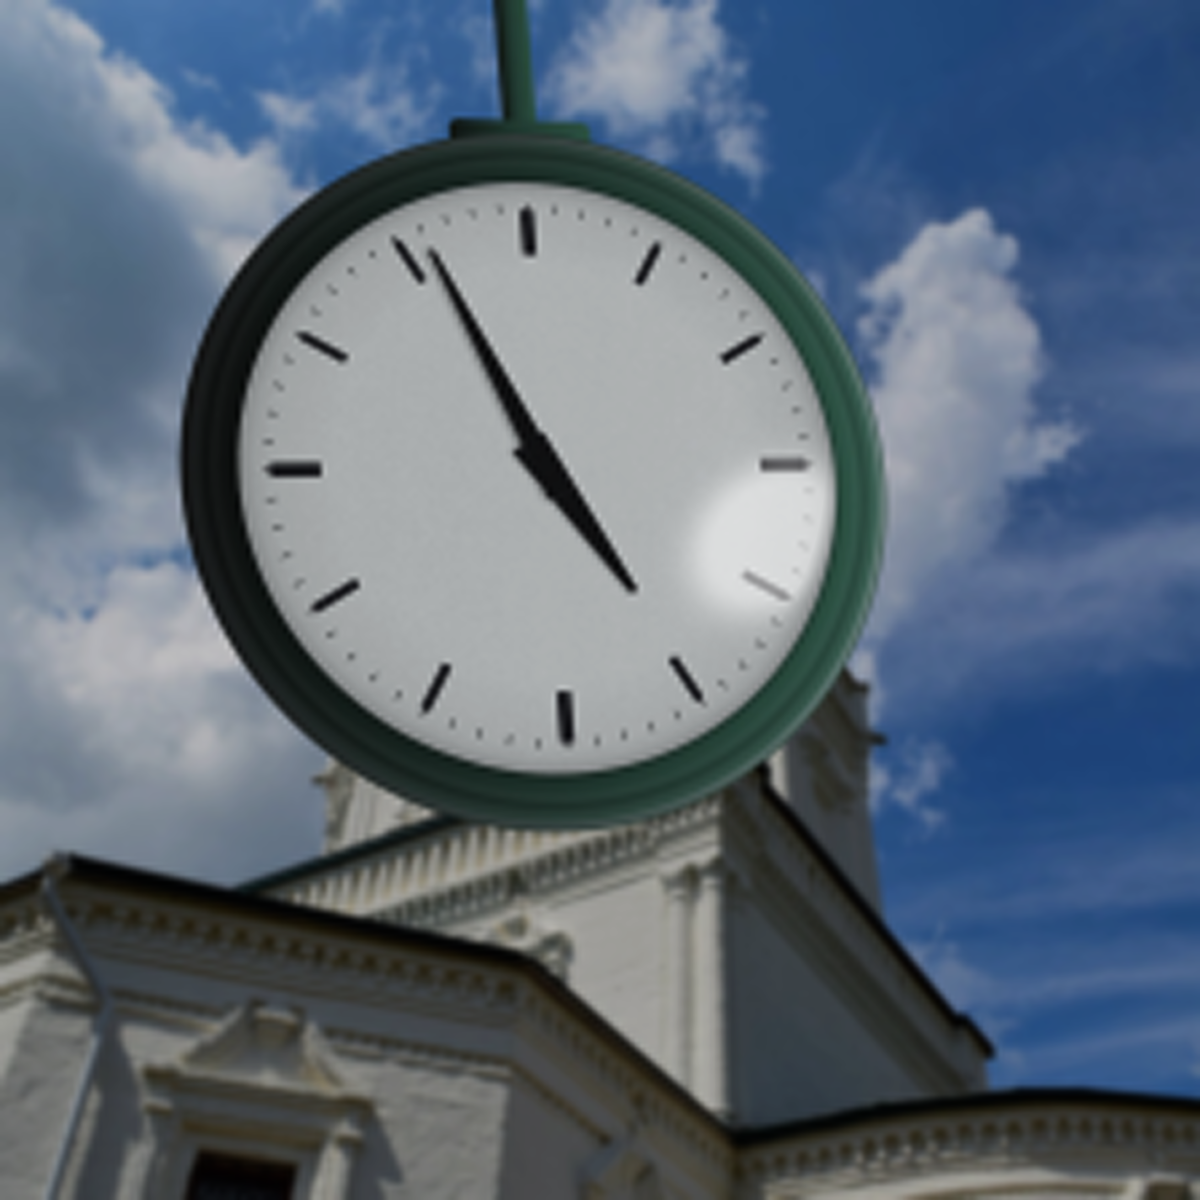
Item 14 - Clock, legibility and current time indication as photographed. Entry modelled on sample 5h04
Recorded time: 4h56
